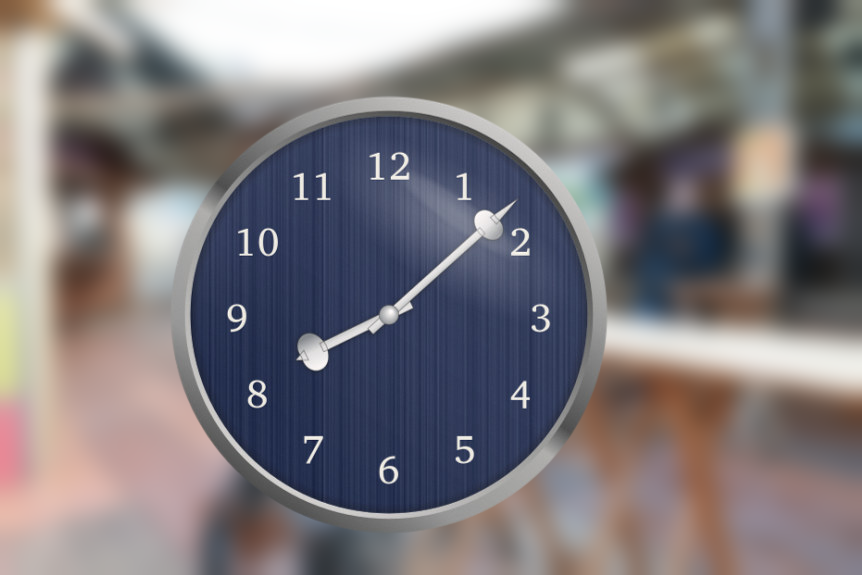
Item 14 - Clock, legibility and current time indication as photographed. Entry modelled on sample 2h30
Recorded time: 8h08
